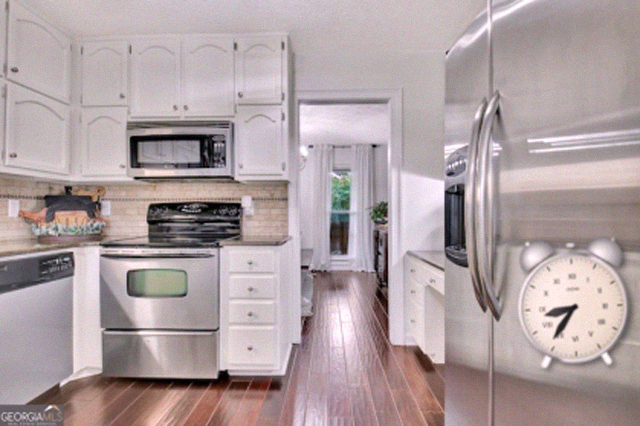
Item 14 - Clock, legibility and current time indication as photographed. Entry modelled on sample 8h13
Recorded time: 8h36
